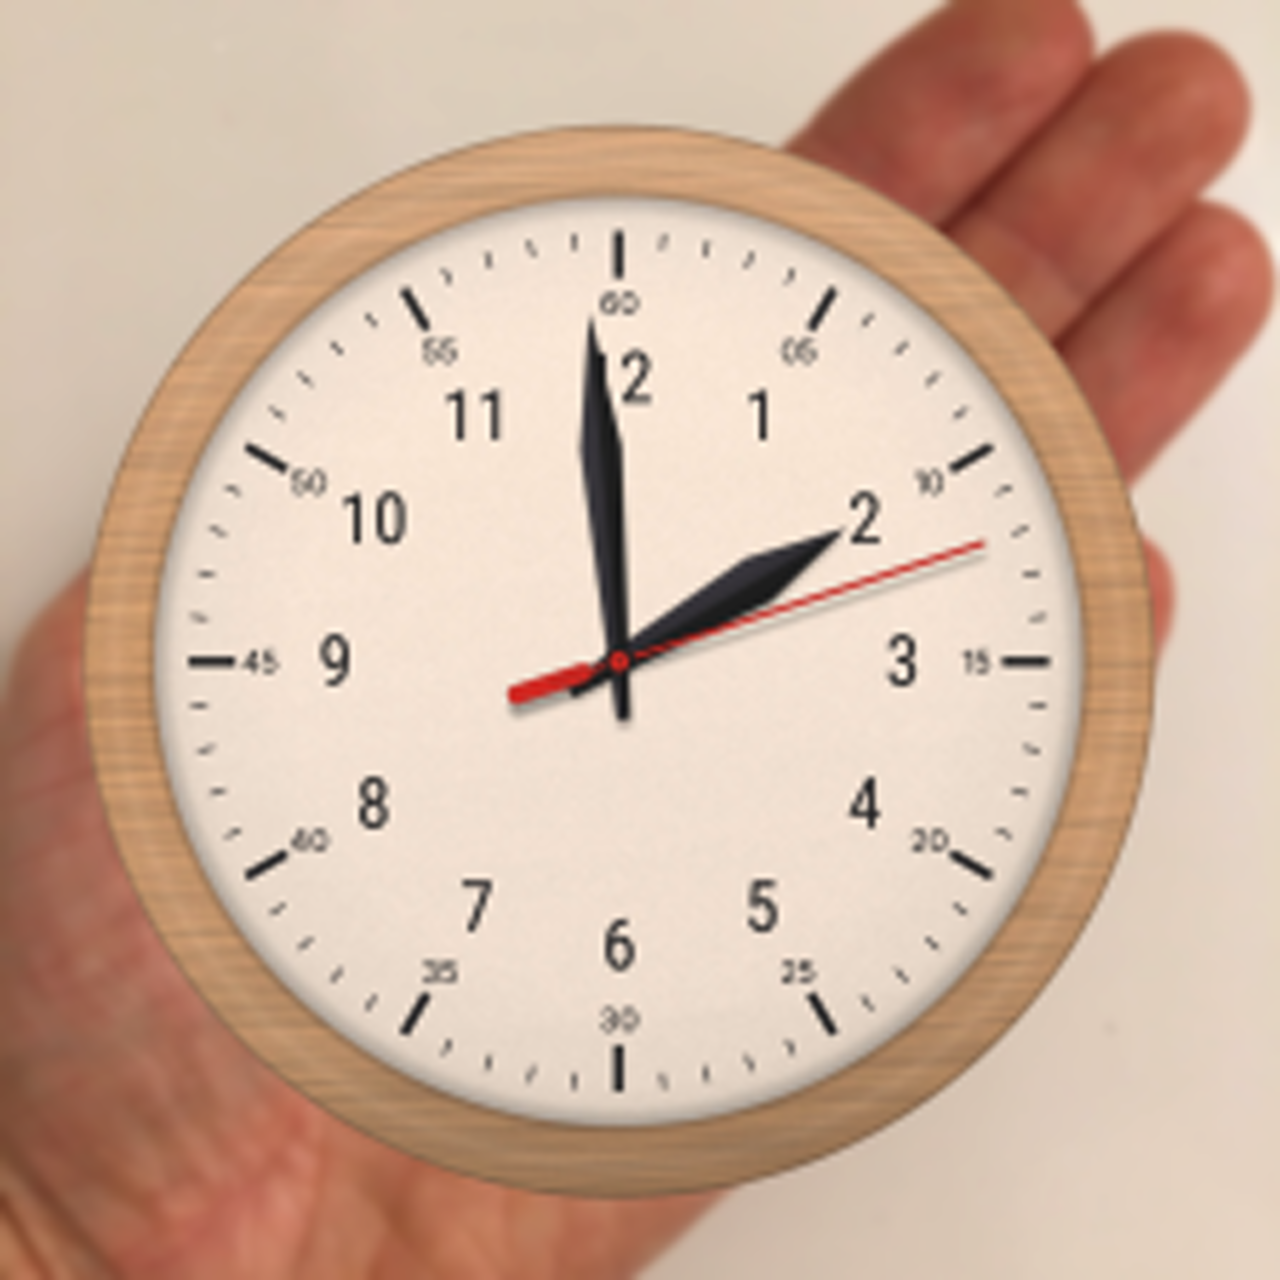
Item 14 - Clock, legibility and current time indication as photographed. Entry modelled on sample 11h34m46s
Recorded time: 1h59m12s
